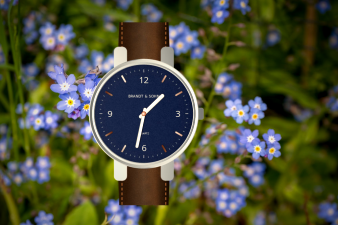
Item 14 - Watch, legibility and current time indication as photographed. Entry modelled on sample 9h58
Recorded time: 1h32
